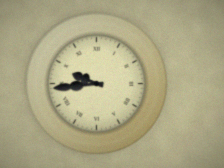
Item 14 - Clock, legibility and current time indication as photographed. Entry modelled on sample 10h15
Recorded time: 9h44
